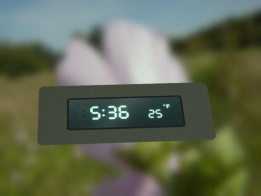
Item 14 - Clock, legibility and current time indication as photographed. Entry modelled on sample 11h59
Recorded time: 5h36
